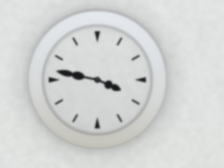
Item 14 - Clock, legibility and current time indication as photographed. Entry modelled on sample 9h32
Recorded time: 3h47
